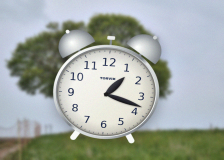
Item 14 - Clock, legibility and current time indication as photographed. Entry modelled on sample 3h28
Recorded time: 1h18
